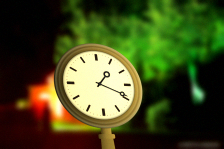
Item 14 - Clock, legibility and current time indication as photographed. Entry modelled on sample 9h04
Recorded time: 1h19
